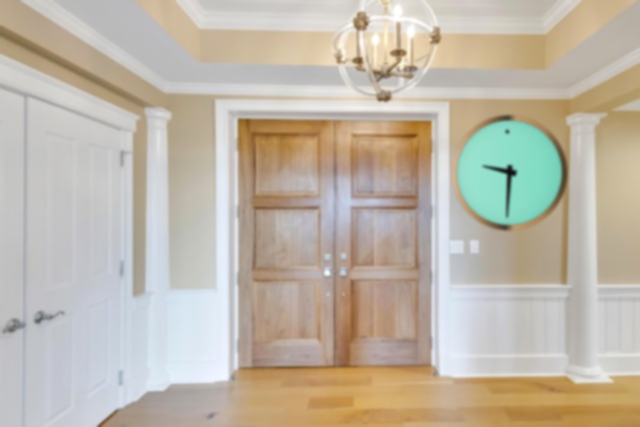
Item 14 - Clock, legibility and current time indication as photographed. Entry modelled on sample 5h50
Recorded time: 9h31
